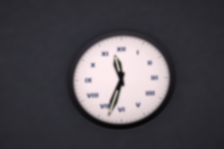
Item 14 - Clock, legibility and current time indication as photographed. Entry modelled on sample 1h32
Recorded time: 11h33
